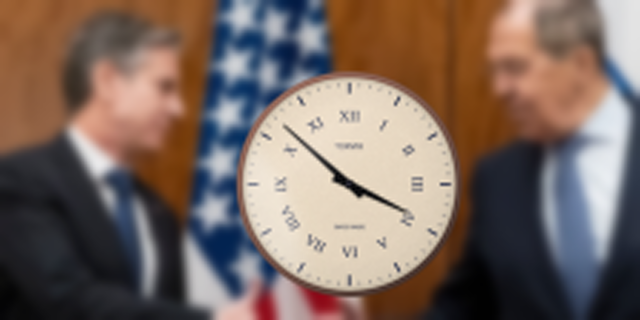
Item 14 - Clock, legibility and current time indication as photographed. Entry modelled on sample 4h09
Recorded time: 3h52
